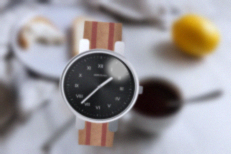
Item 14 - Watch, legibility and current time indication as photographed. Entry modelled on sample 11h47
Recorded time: 1h37
